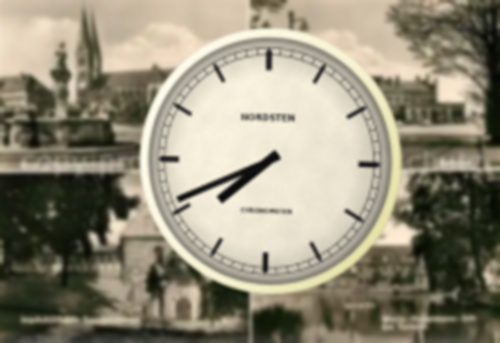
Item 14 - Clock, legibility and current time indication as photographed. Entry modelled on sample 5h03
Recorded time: 7h41
